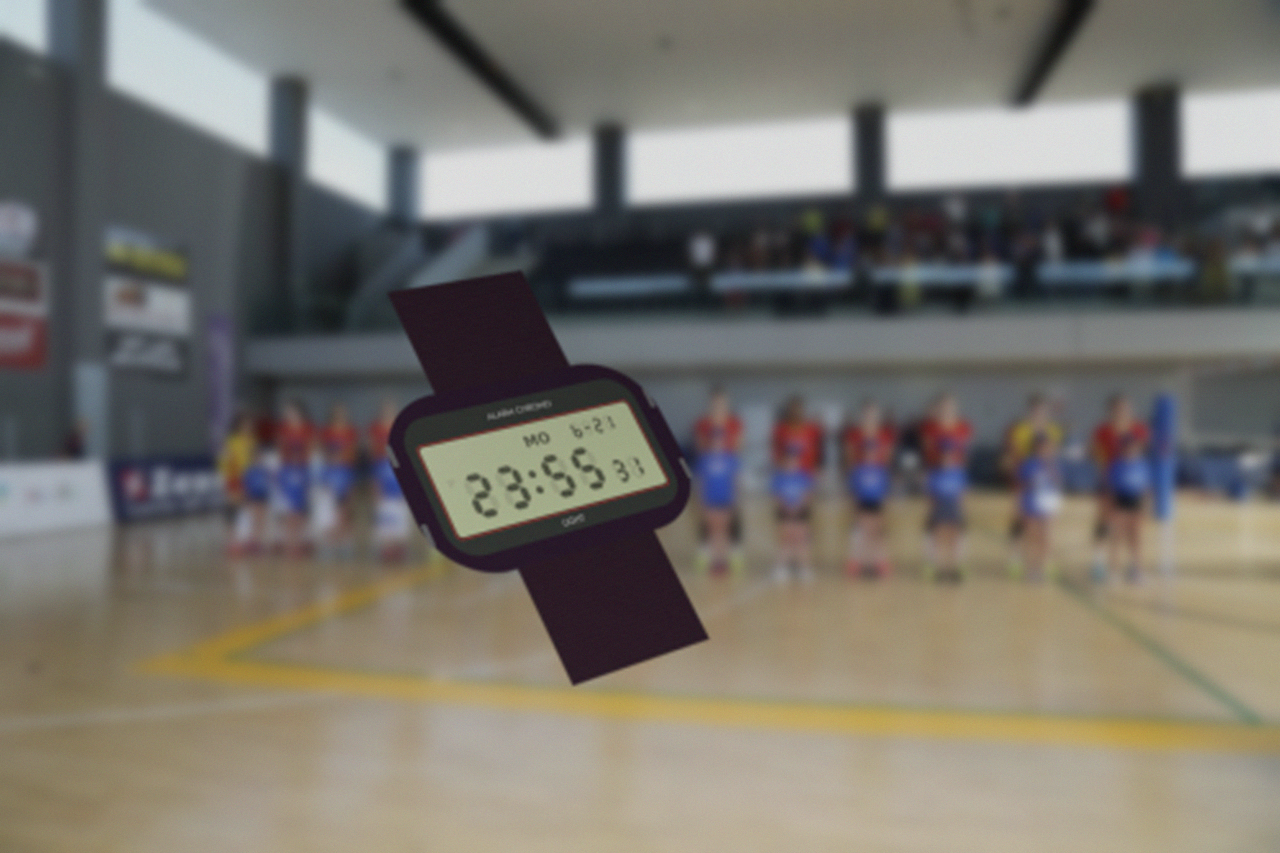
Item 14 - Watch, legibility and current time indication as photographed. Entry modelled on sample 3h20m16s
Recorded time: 23h55m31s
